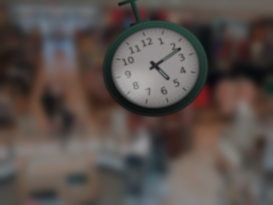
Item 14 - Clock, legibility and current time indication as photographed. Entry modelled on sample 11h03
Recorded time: 5h12
